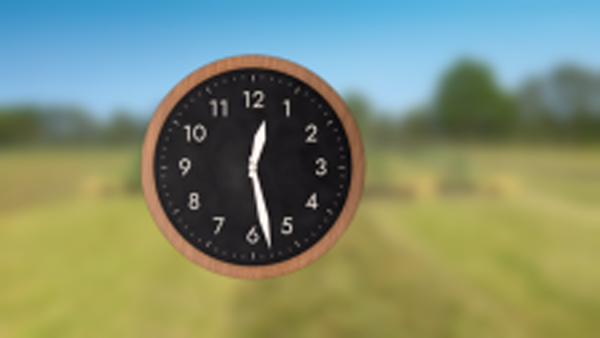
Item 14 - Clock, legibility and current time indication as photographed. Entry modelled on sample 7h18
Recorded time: 12h28
